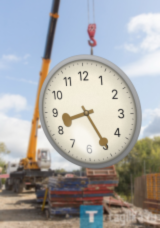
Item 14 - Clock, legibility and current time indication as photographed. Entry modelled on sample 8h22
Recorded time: 8h25
